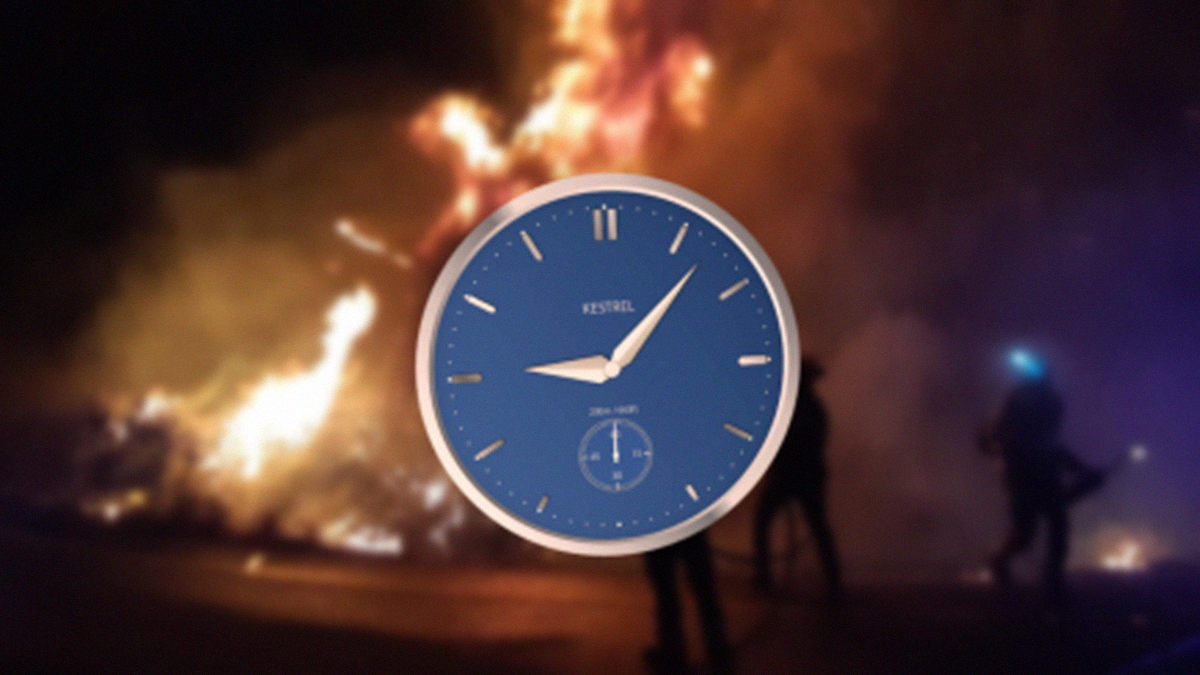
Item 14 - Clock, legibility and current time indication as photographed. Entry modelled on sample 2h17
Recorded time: 9h07
